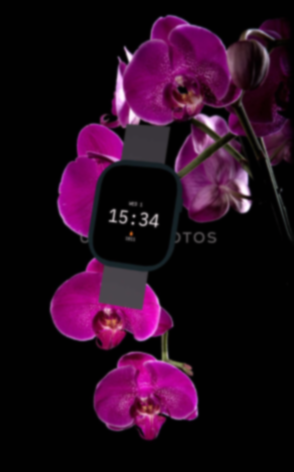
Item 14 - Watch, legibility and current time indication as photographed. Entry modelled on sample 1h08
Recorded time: 15h34
